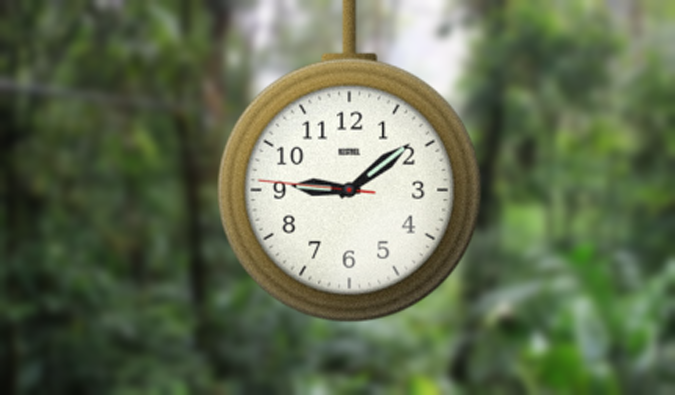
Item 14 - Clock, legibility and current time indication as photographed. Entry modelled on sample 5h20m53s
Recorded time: 9h08m46s
